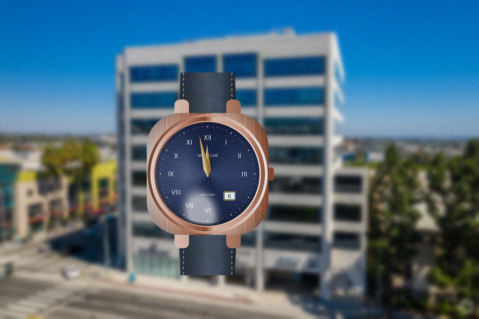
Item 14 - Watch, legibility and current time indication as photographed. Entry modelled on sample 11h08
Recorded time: 11h58
